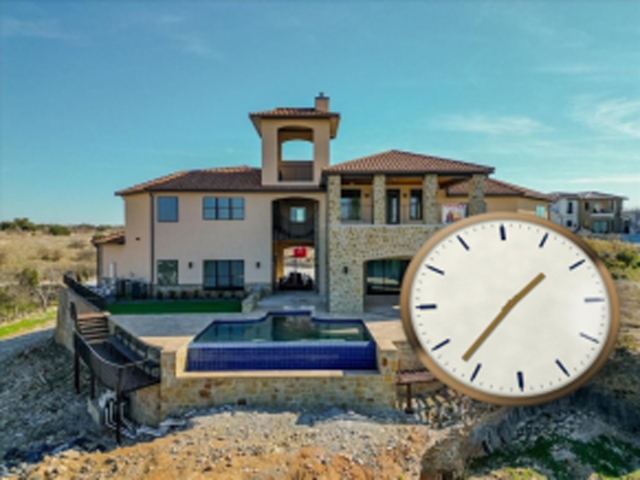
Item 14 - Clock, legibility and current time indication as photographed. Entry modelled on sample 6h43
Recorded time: 1h37
